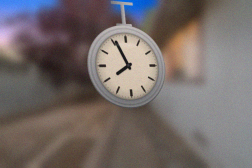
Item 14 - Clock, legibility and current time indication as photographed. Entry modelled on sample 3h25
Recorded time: 7h56
